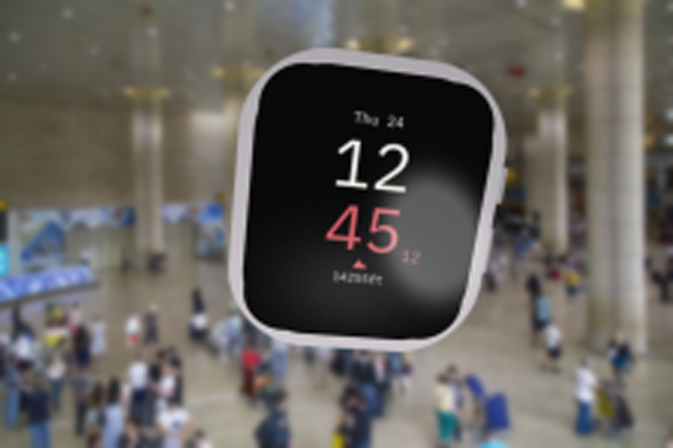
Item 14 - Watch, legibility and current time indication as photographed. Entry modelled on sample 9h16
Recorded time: 12h45
